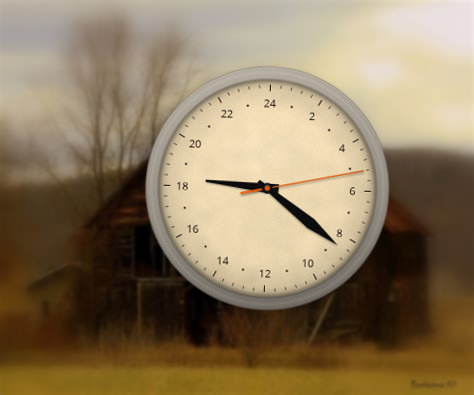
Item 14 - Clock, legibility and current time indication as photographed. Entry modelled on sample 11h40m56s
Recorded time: 18h21m13s
